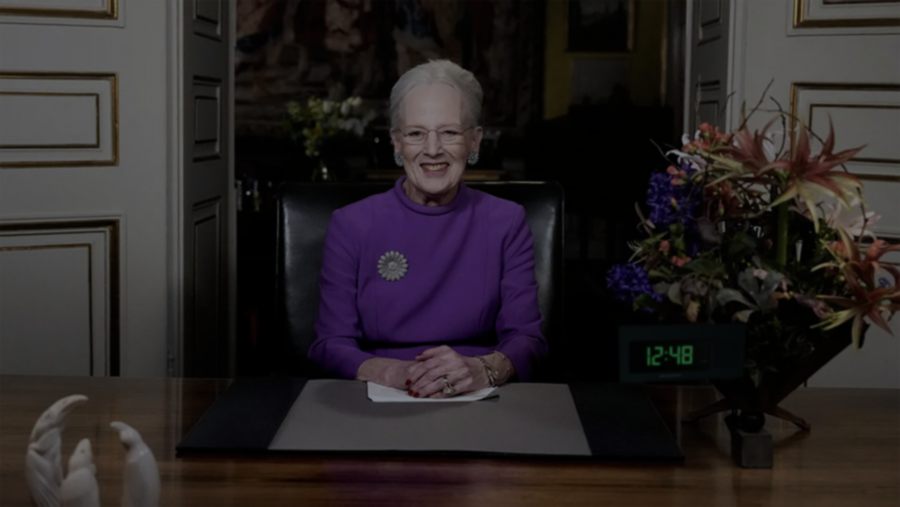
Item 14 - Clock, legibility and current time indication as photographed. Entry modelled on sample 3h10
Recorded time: 12h48
